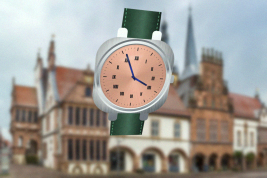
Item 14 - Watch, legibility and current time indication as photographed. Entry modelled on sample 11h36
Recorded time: 3h56
